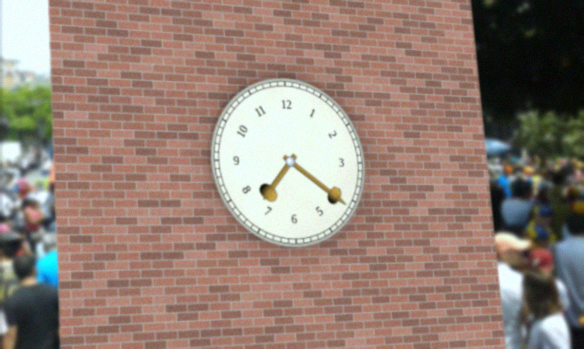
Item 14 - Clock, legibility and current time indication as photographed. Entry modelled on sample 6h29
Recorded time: 7h21
